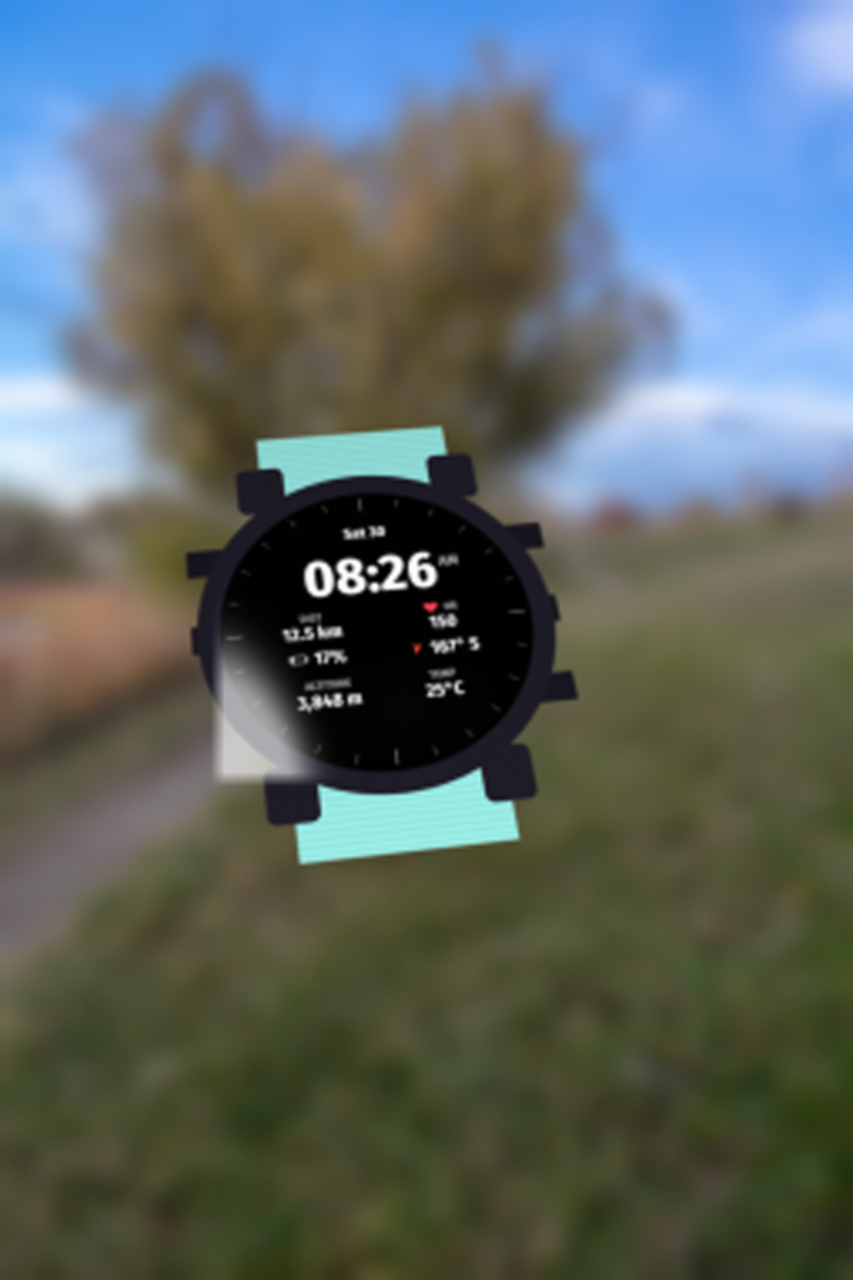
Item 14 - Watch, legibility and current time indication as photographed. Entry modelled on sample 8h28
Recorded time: 8h26
